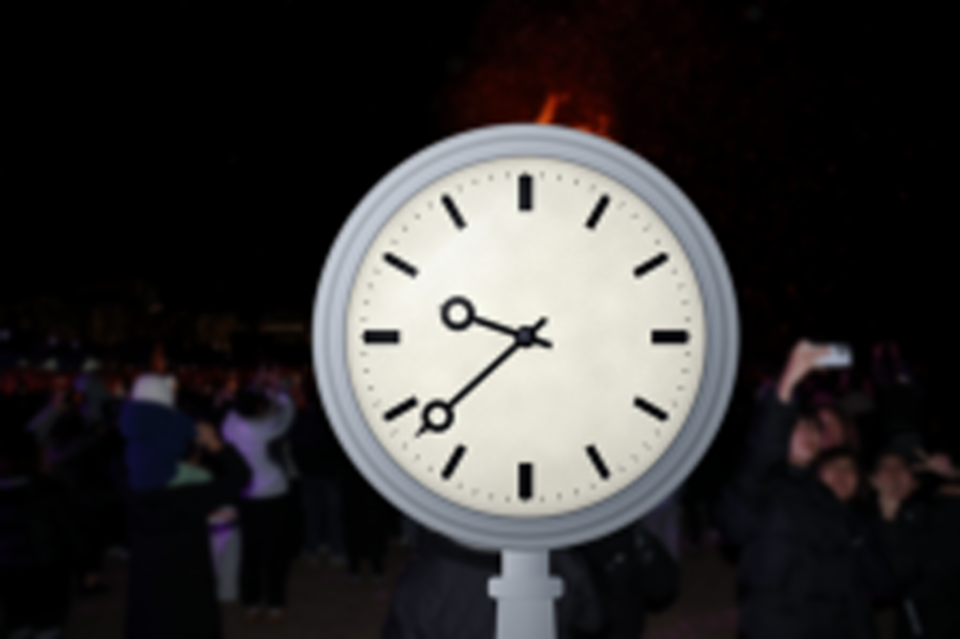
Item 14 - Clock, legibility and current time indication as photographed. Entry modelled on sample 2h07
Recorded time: 9h38
